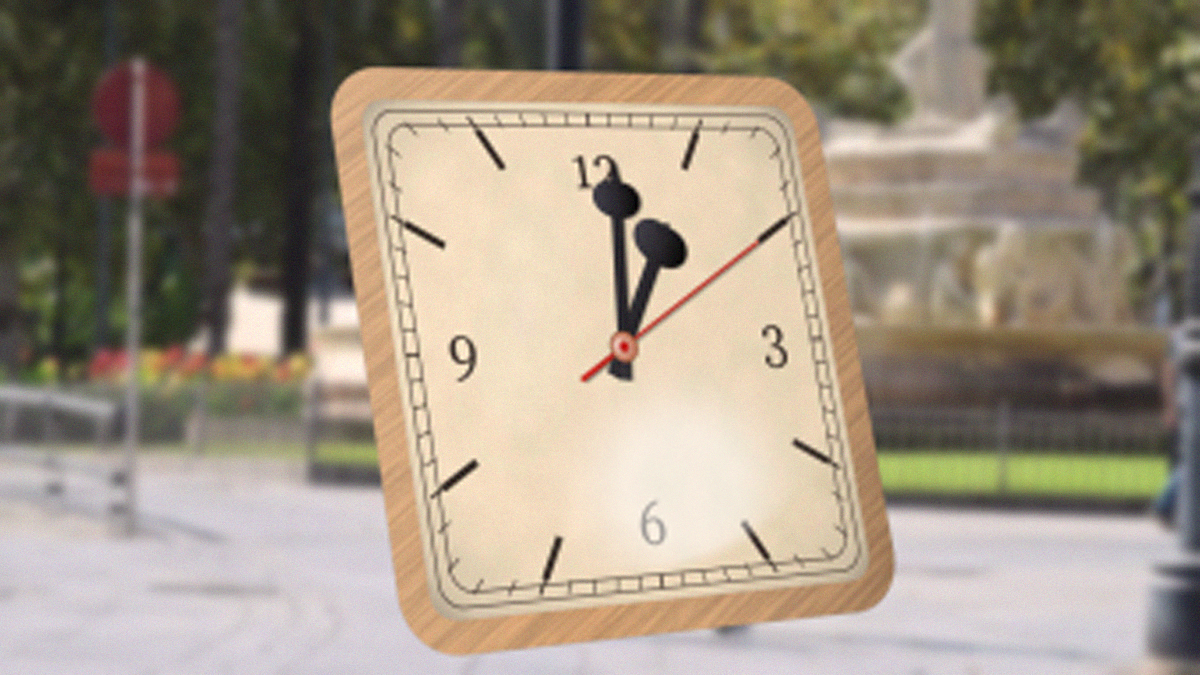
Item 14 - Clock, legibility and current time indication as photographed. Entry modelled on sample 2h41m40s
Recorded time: 1h01m10s
